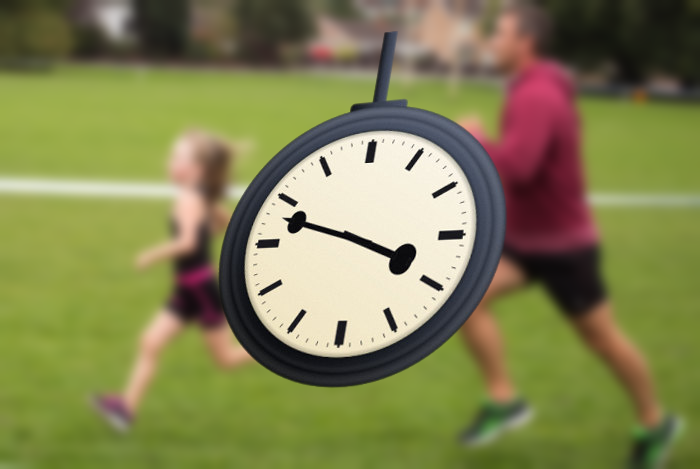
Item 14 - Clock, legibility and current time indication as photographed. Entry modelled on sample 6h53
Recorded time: 3h48
